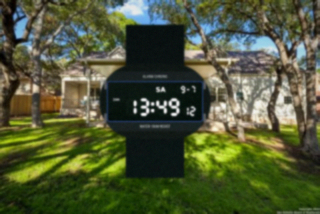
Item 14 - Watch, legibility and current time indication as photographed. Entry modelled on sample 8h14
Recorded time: 13h49
